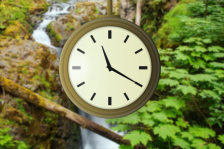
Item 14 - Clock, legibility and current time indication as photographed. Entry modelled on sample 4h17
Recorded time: 11h20
